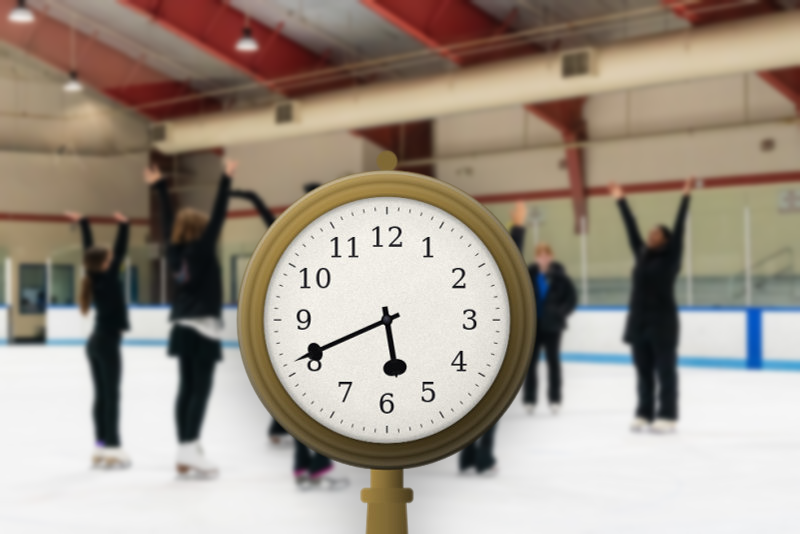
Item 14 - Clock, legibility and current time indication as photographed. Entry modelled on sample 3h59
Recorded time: 5h41
